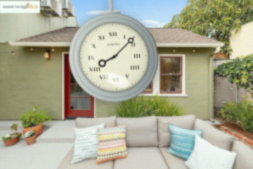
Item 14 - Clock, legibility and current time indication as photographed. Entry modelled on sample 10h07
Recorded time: 8h08
